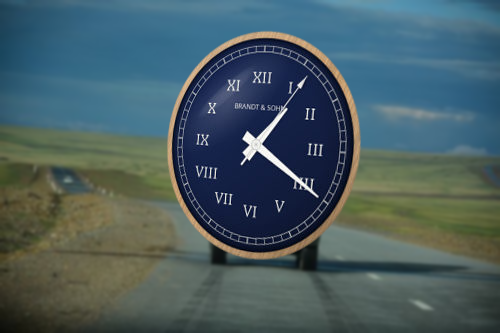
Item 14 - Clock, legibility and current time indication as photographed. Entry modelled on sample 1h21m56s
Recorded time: 1h20m06s
